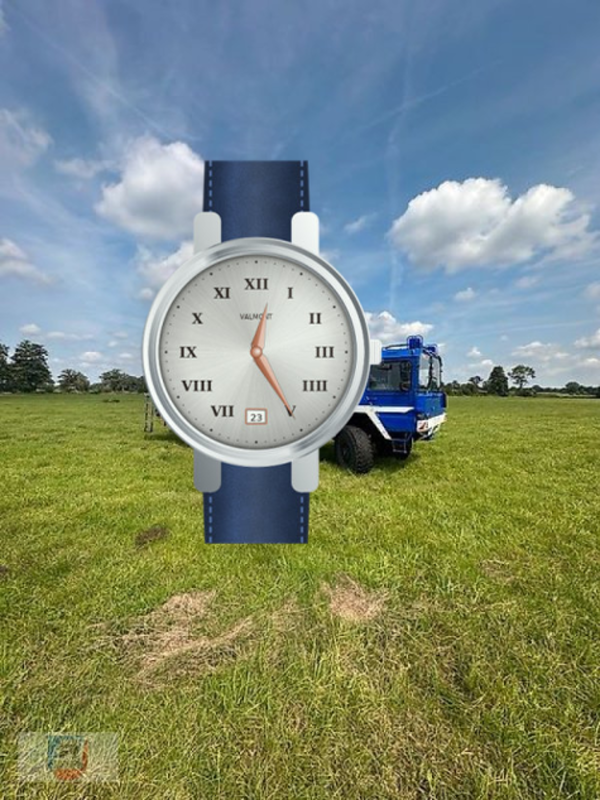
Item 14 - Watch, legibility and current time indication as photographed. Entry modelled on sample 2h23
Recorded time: 12h25
